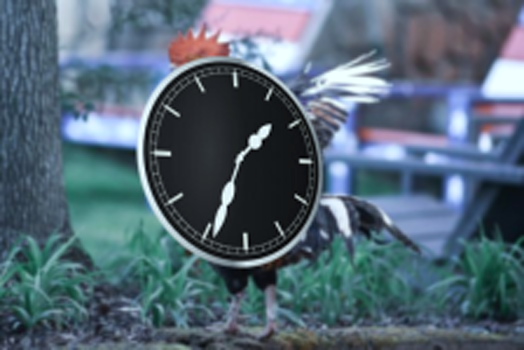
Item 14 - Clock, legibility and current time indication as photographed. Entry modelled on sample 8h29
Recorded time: 1h34
